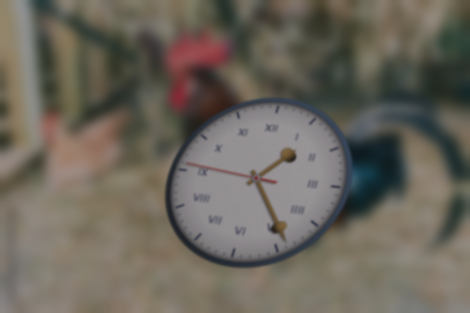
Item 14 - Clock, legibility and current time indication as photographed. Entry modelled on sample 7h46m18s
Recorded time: 1h23m46s
